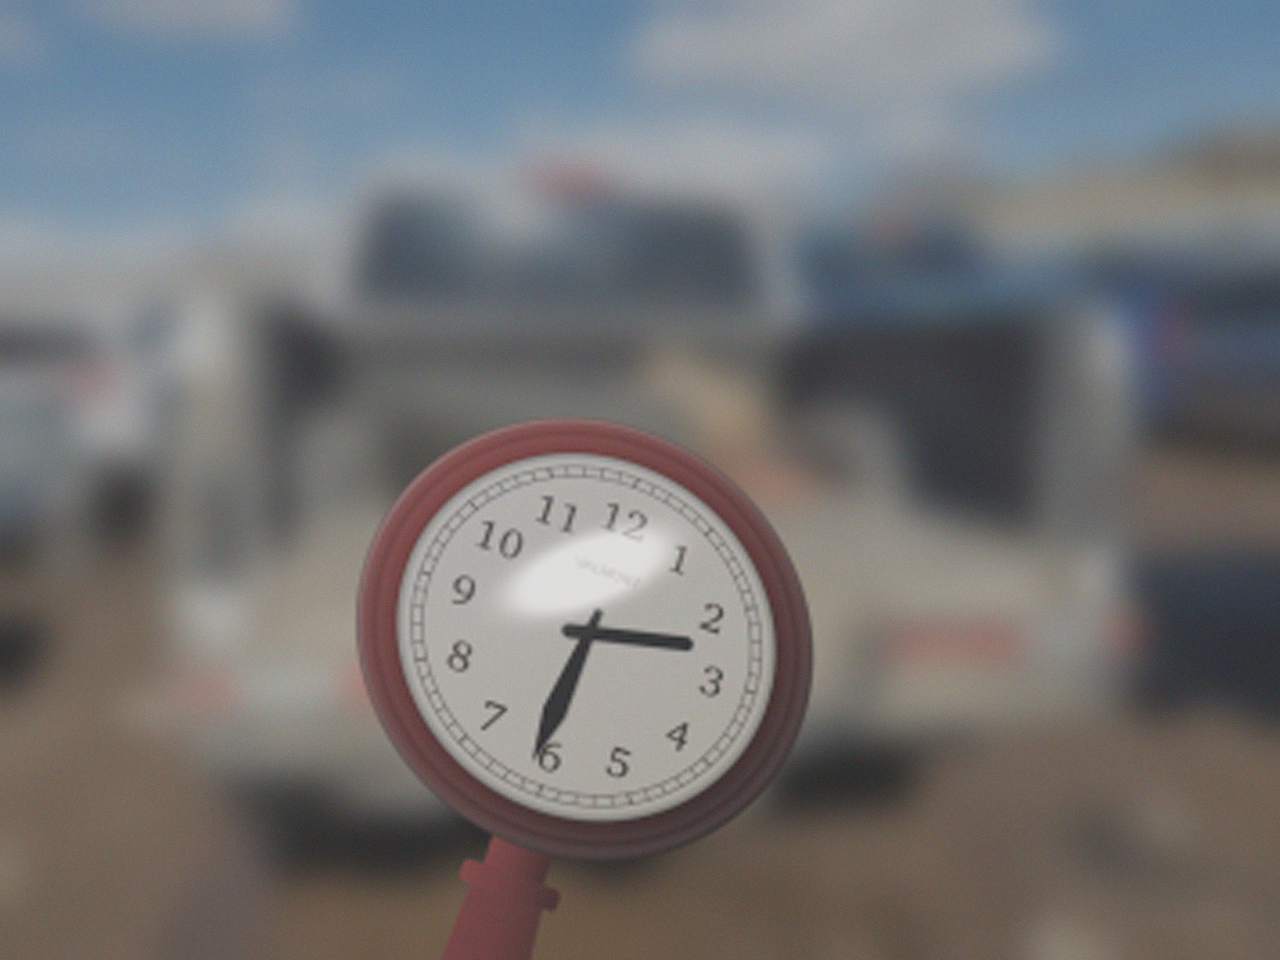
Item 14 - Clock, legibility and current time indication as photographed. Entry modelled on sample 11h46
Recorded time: 2h31
